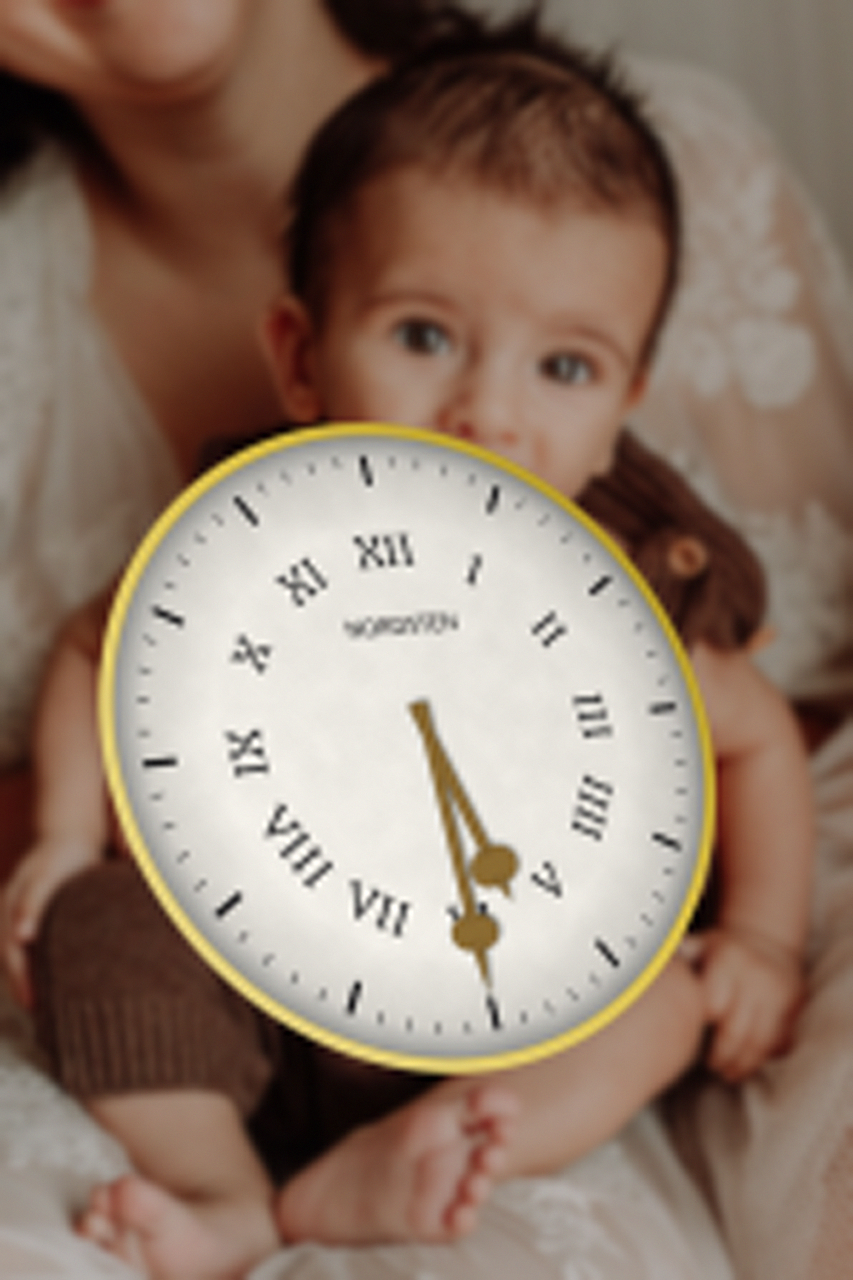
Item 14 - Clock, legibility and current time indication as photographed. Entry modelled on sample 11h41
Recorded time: 5h30
